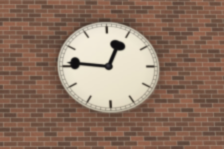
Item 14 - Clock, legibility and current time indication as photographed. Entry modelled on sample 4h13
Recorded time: 12h46
